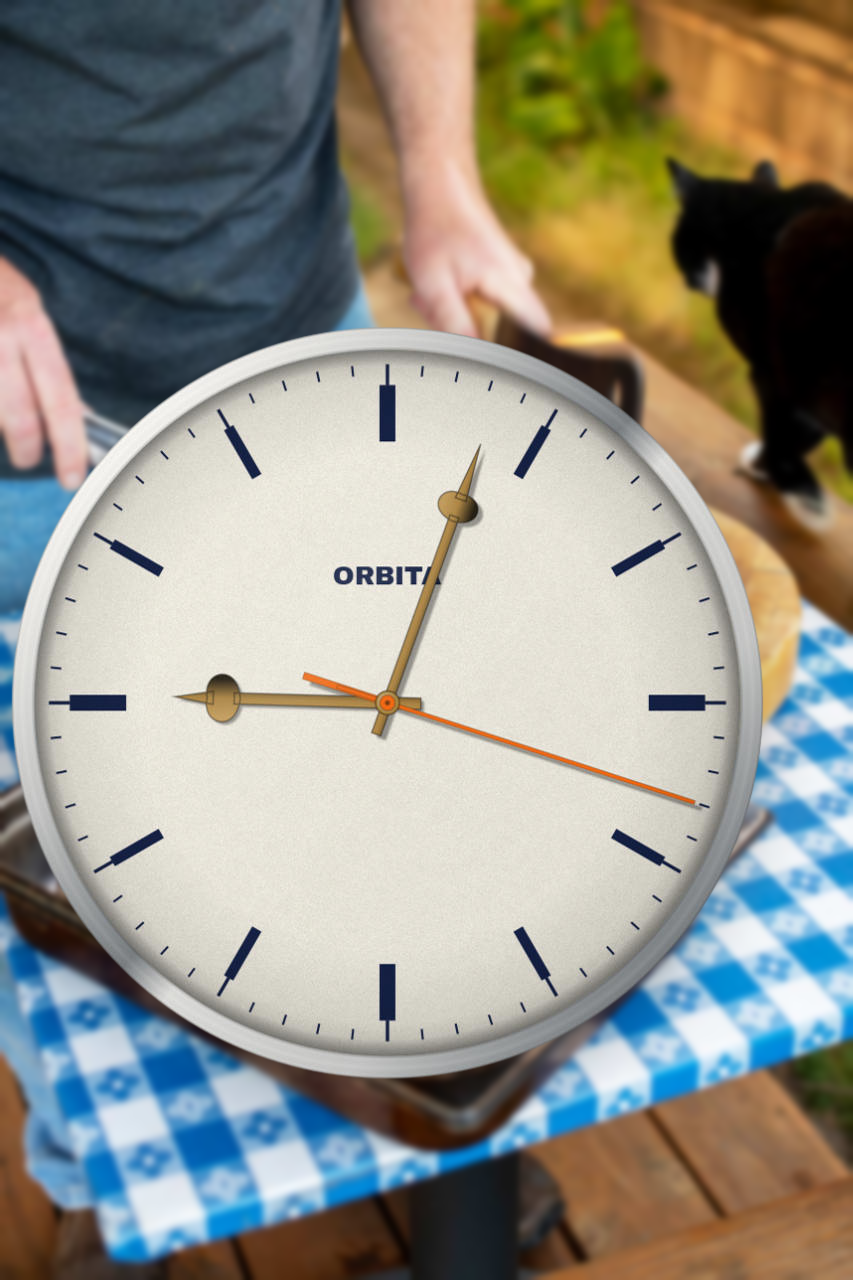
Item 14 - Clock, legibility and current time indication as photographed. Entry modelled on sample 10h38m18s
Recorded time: 9h03m18s
